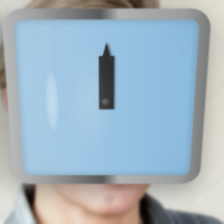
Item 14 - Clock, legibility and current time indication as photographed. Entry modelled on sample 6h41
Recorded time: 12h00
